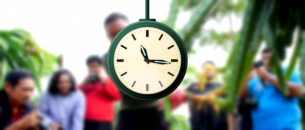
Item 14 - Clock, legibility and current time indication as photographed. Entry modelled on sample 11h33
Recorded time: 11h16
